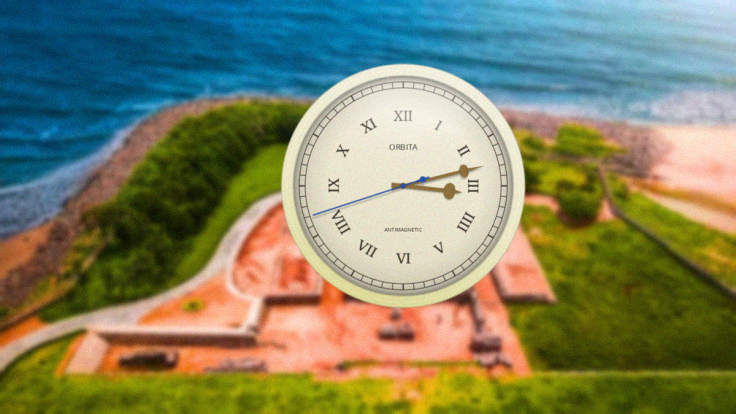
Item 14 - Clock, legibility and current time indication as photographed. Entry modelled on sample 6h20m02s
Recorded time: 3h12m42s
